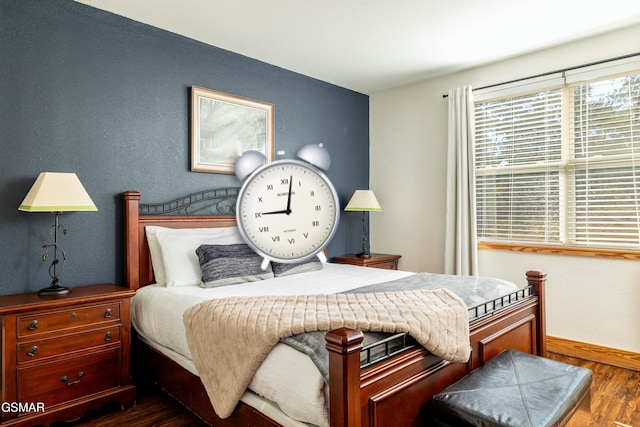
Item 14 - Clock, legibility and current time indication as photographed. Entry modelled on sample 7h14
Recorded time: 9h02
